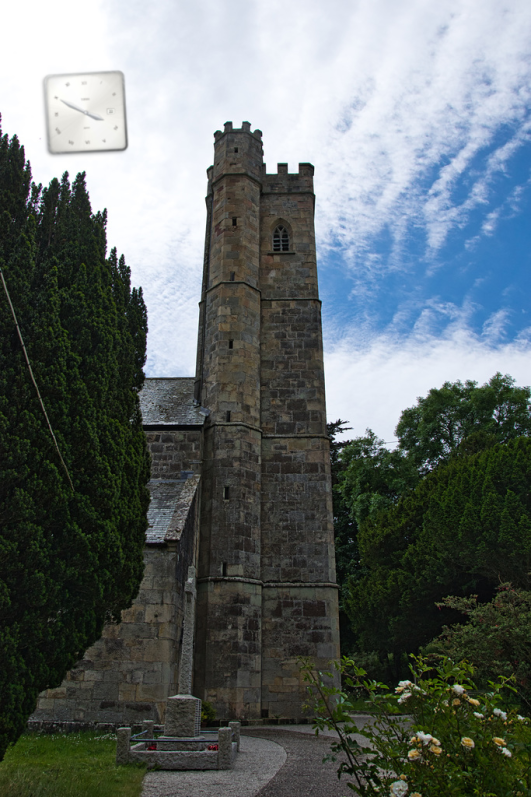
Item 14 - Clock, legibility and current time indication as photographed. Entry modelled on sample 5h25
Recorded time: 3h50
